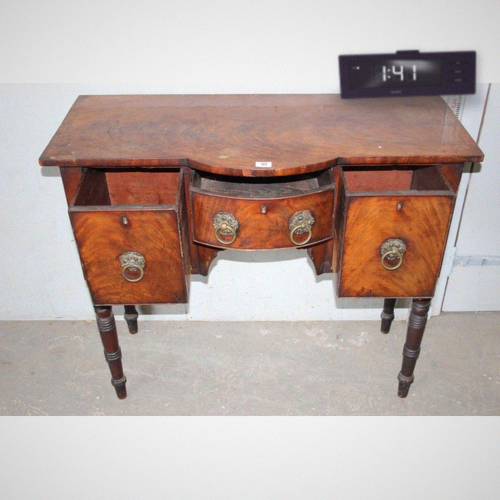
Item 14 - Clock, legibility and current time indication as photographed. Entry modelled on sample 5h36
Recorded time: 1h41
